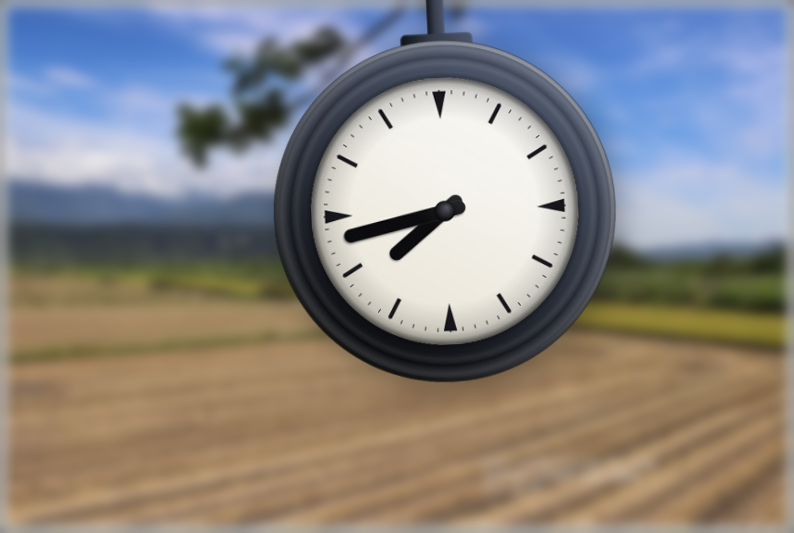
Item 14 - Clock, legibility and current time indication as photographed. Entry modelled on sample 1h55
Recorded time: 7h43
